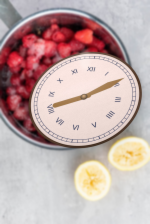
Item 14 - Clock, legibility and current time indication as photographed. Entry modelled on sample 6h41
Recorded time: 8h09
